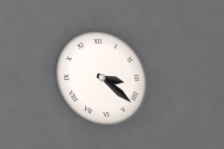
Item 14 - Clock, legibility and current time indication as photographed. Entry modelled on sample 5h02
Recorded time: 3h22
